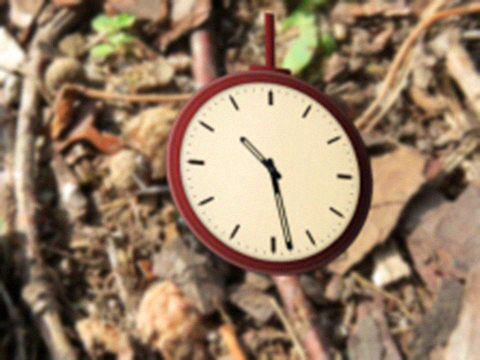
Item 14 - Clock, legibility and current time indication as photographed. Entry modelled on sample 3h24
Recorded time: 10h28
